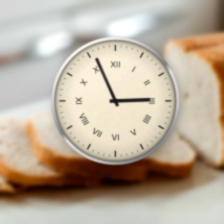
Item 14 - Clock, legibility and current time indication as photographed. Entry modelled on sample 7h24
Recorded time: 2h56
